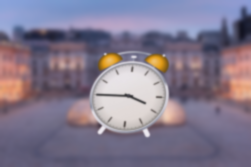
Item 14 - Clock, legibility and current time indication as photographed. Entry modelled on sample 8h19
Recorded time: 3h45
